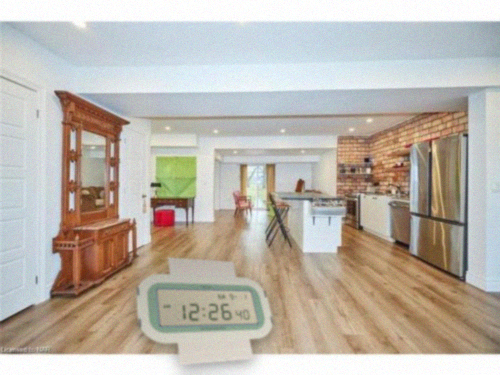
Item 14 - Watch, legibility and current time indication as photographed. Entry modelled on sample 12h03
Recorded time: 12h26
